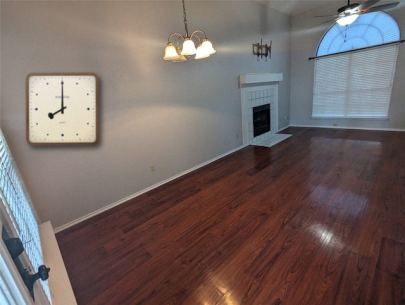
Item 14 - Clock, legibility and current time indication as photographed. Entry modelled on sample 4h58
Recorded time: 8h00
